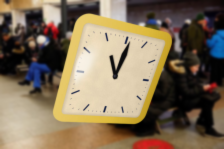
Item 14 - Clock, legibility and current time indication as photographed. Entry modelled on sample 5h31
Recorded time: 11h01
